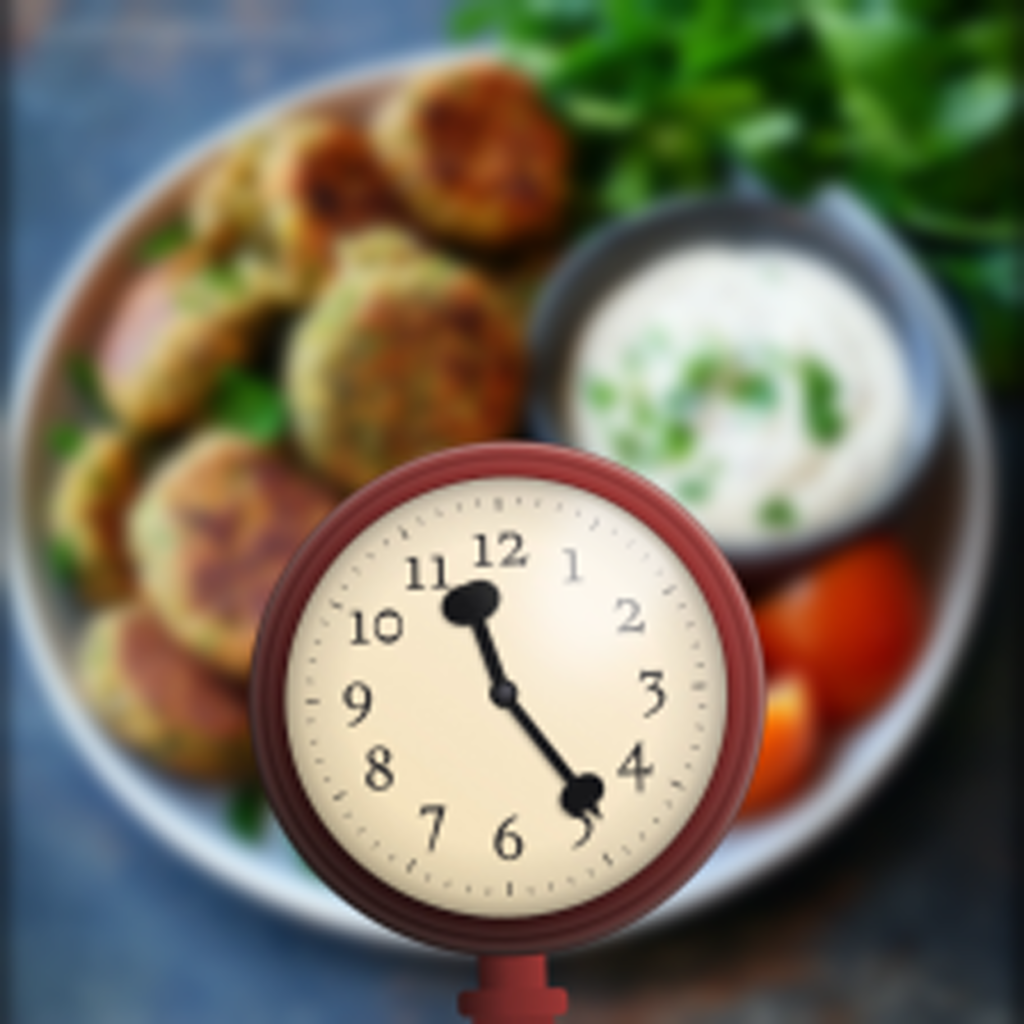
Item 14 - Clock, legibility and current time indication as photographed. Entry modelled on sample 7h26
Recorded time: 11h24
